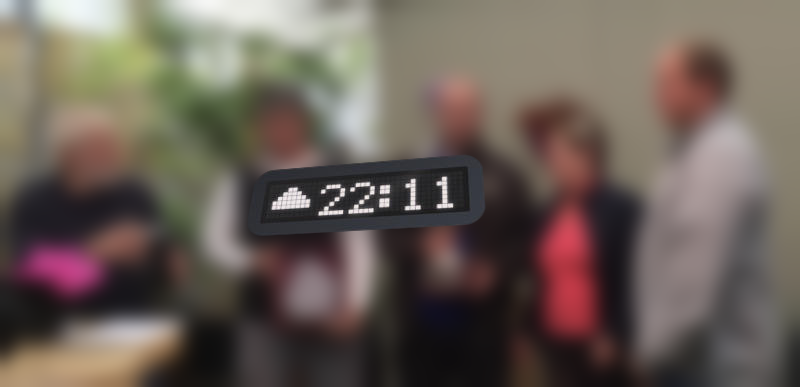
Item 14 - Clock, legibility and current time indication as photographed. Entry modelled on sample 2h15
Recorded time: 22h11
